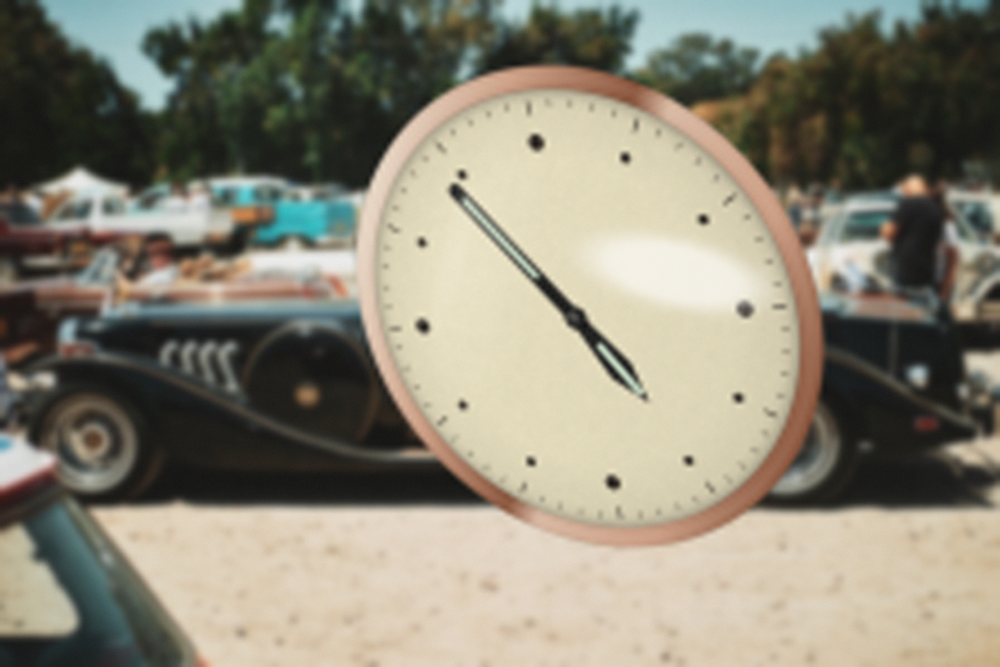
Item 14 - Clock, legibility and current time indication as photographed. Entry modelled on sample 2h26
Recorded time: 4h54
